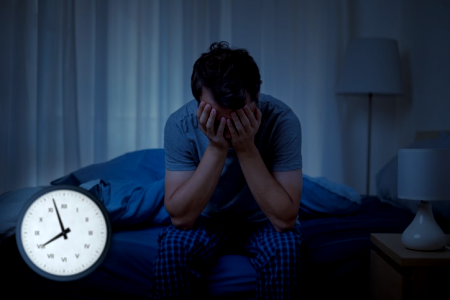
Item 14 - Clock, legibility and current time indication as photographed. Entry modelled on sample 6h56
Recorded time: 7h57
